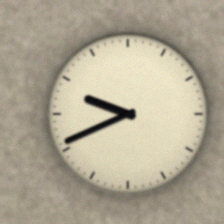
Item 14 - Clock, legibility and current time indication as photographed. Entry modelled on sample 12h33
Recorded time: 9h41
